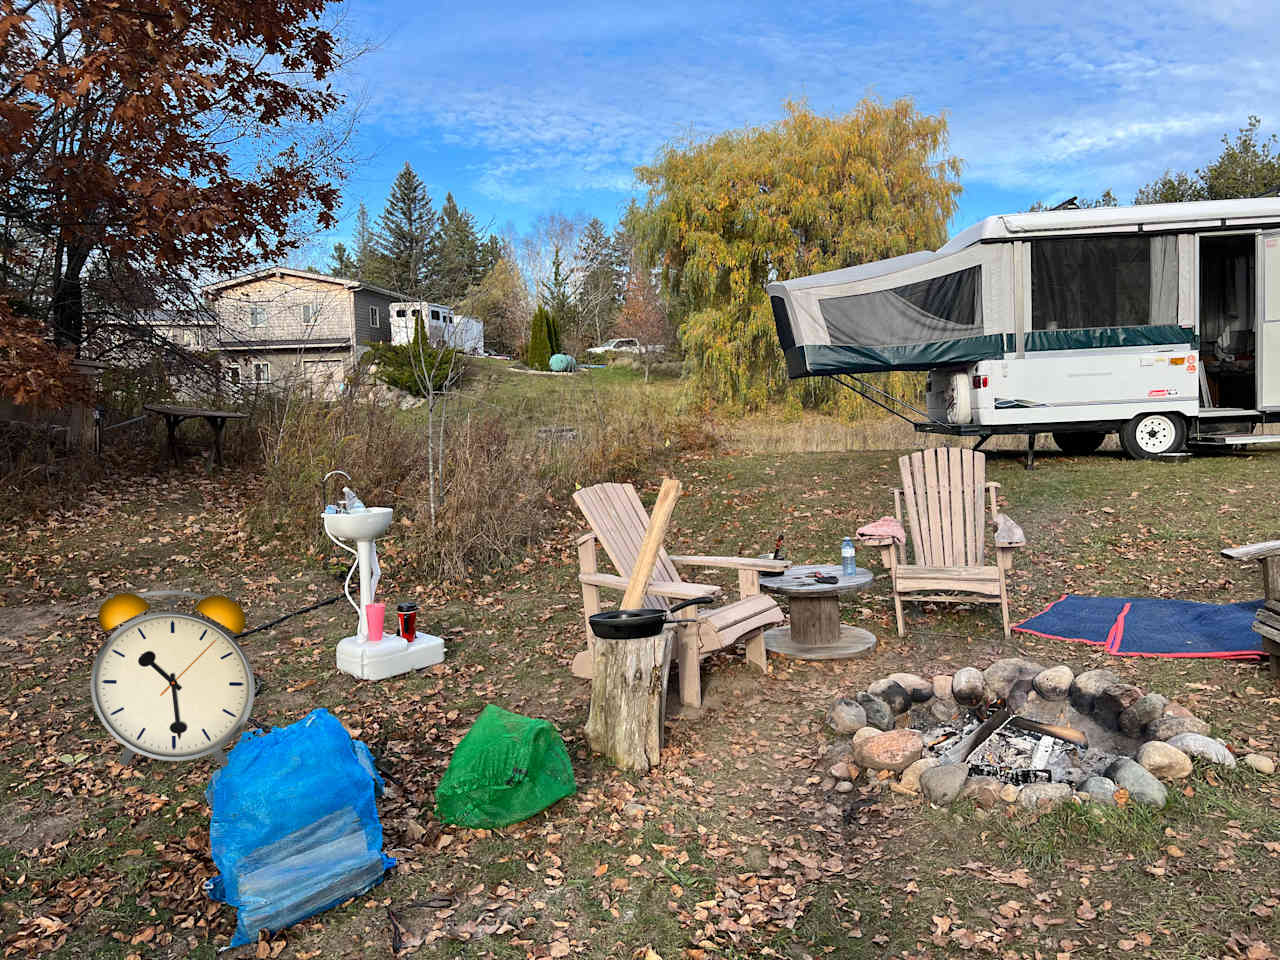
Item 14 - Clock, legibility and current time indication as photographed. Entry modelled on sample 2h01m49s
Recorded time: 10h29m07s
